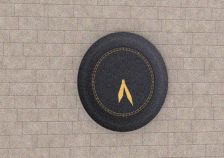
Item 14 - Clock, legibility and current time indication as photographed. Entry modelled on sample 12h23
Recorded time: 6h26
